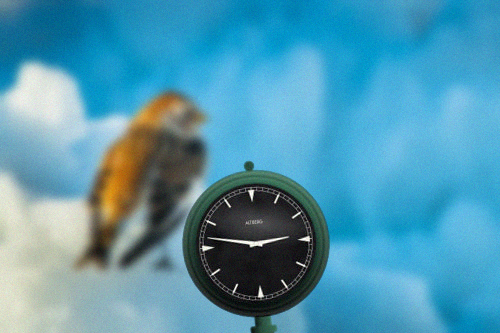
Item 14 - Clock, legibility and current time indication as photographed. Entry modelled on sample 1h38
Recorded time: 2h47
